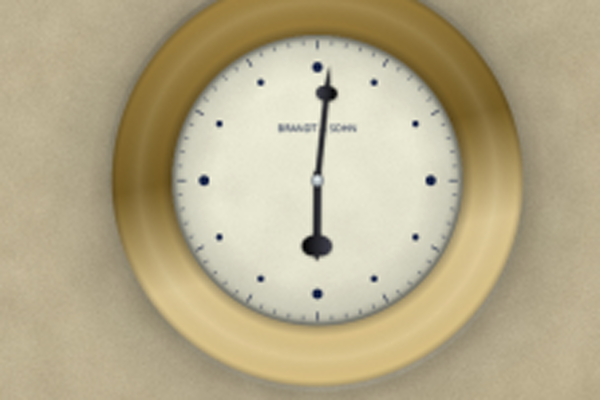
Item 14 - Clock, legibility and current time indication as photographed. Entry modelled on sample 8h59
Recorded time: 6h01
